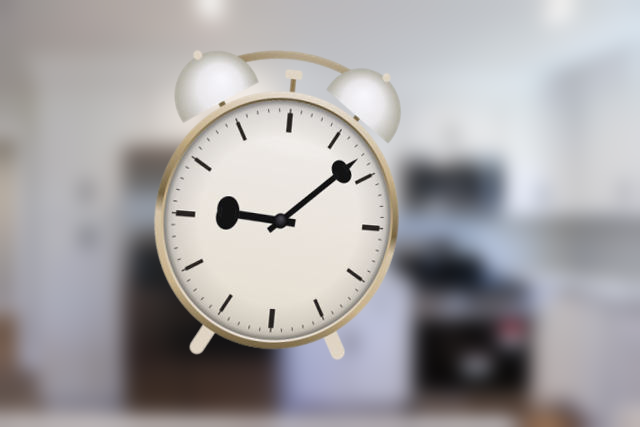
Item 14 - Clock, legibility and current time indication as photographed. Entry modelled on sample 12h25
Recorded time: 9h08
